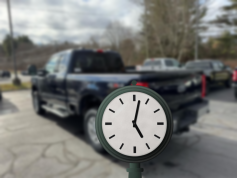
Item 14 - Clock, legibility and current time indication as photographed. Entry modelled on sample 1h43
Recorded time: 5h02
